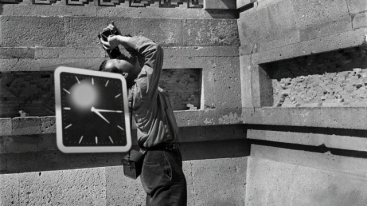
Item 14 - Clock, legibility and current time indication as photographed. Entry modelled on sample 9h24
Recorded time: 4h15
